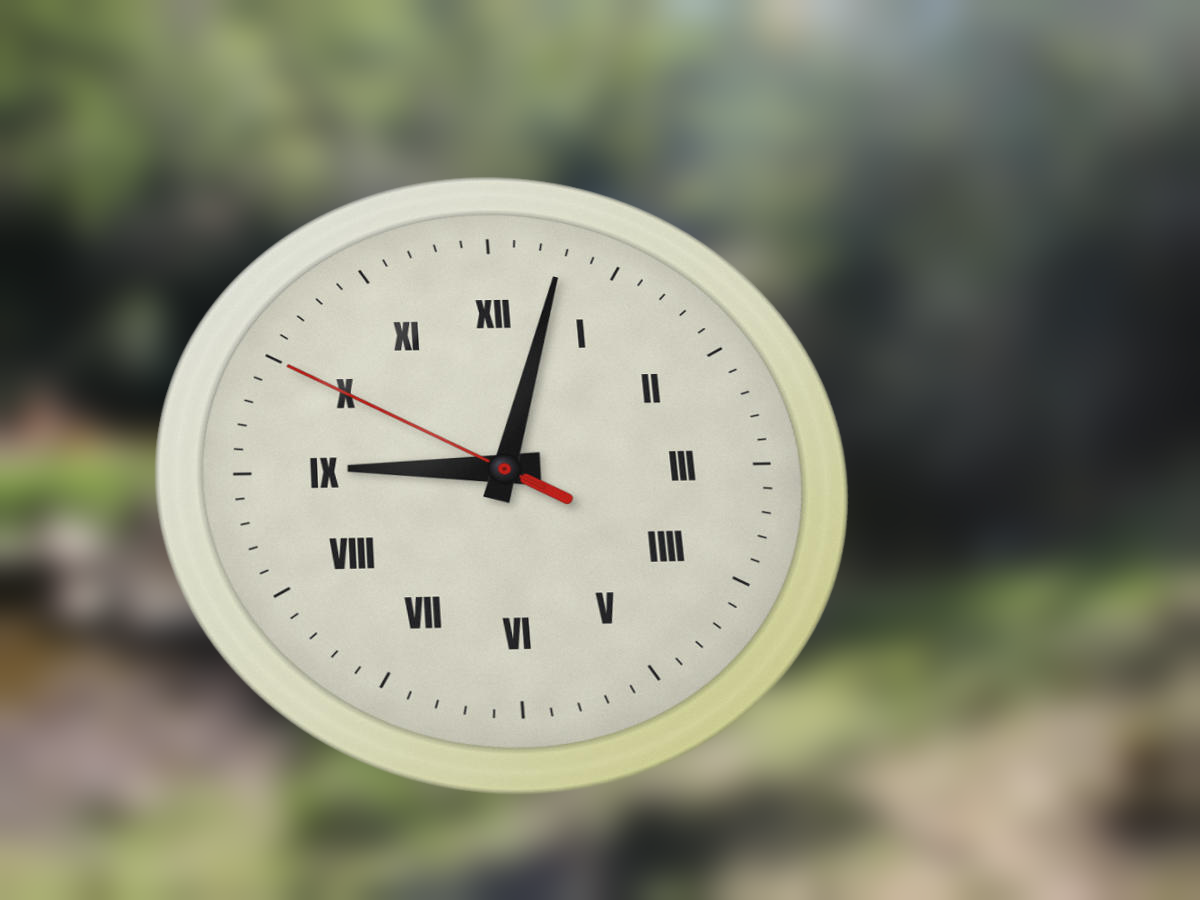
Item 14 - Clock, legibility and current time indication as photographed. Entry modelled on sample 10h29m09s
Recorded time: 9h02m50s
